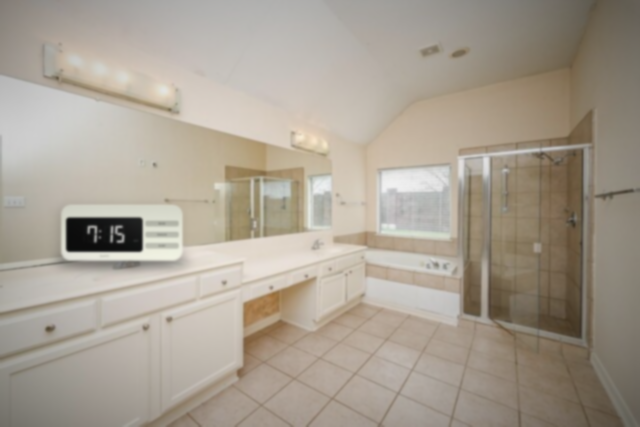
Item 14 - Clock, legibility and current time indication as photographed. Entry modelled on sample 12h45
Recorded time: 7h15
